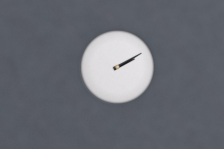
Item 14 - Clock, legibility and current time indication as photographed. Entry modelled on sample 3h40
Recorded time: 2h10
